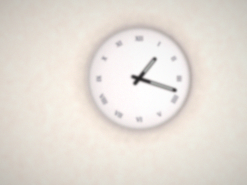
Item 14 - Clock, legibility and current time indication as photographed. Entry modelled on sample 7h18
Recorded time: 1h18
